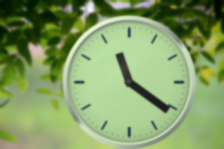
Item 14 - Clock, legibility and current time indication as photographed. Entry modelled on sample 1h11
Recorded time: 11h21
